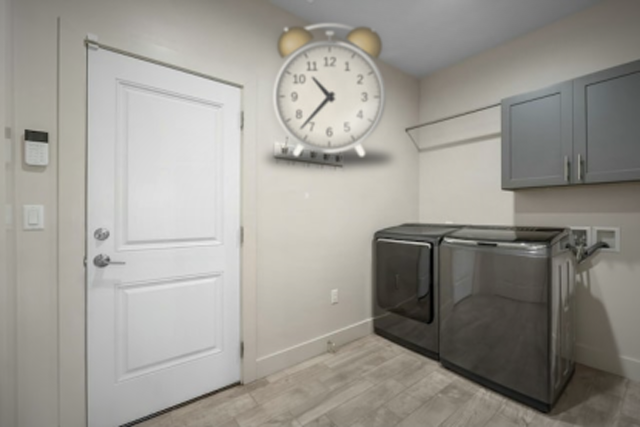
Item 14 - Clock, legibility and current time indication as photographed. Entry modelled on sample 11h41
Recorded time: 10h37
